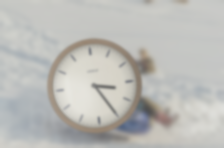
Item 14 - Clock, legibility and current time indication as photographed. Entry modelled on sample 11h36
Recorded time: 3h25
